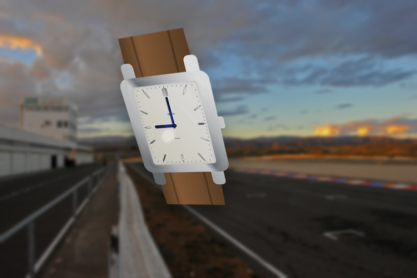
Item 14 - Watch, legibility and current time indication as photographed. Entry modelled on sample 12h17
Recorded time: 9h00
